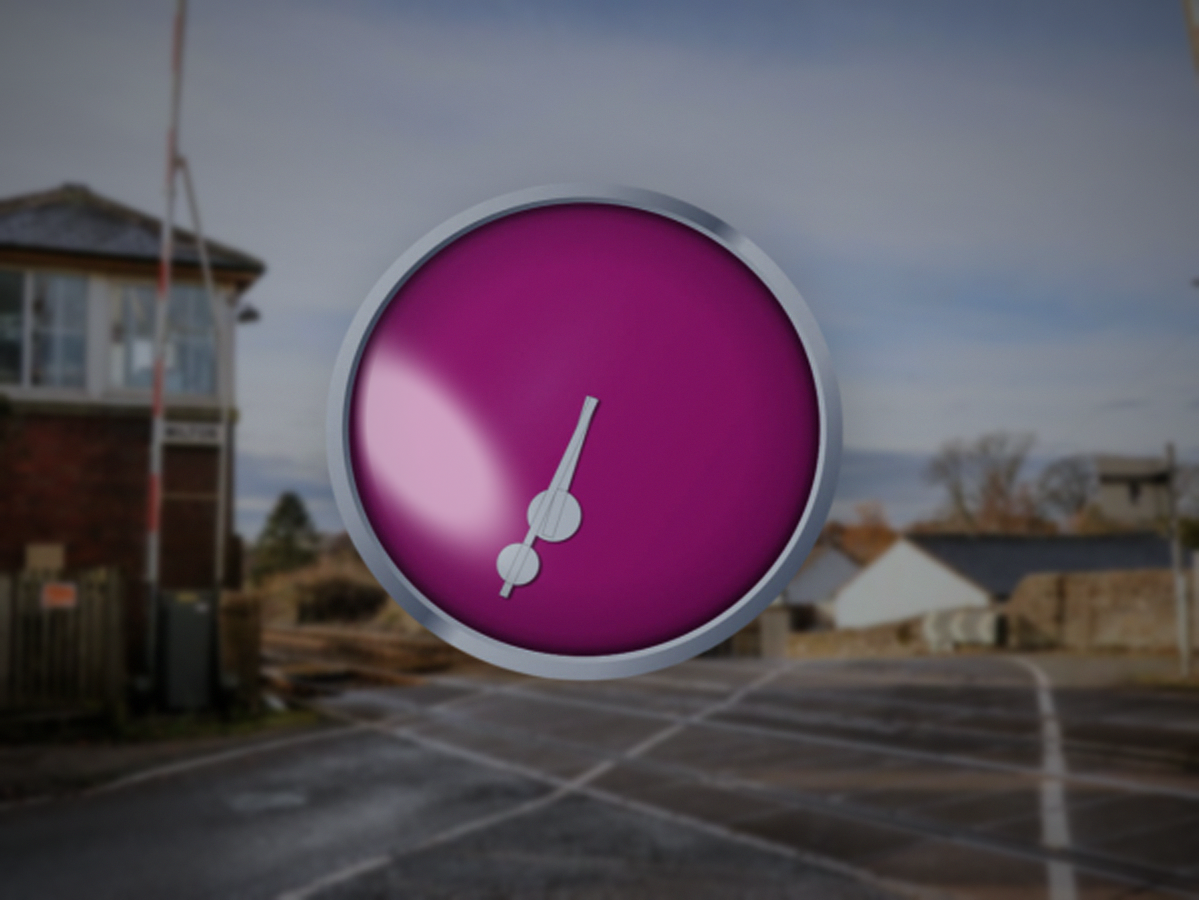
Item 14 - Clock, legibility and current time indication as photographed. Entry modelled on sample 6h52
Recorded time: 6h34
